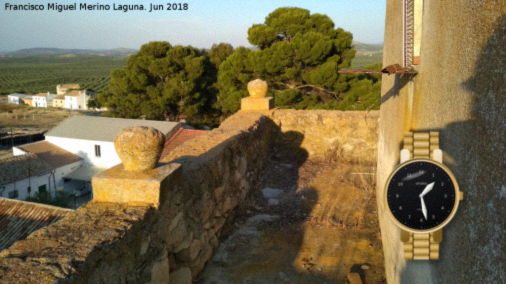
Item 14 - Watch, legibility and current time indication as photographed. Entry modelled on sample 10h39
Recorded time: 1h28
